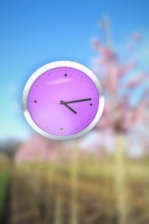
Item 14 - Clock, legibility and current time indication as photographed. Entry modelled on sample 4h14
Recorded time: 4h13
